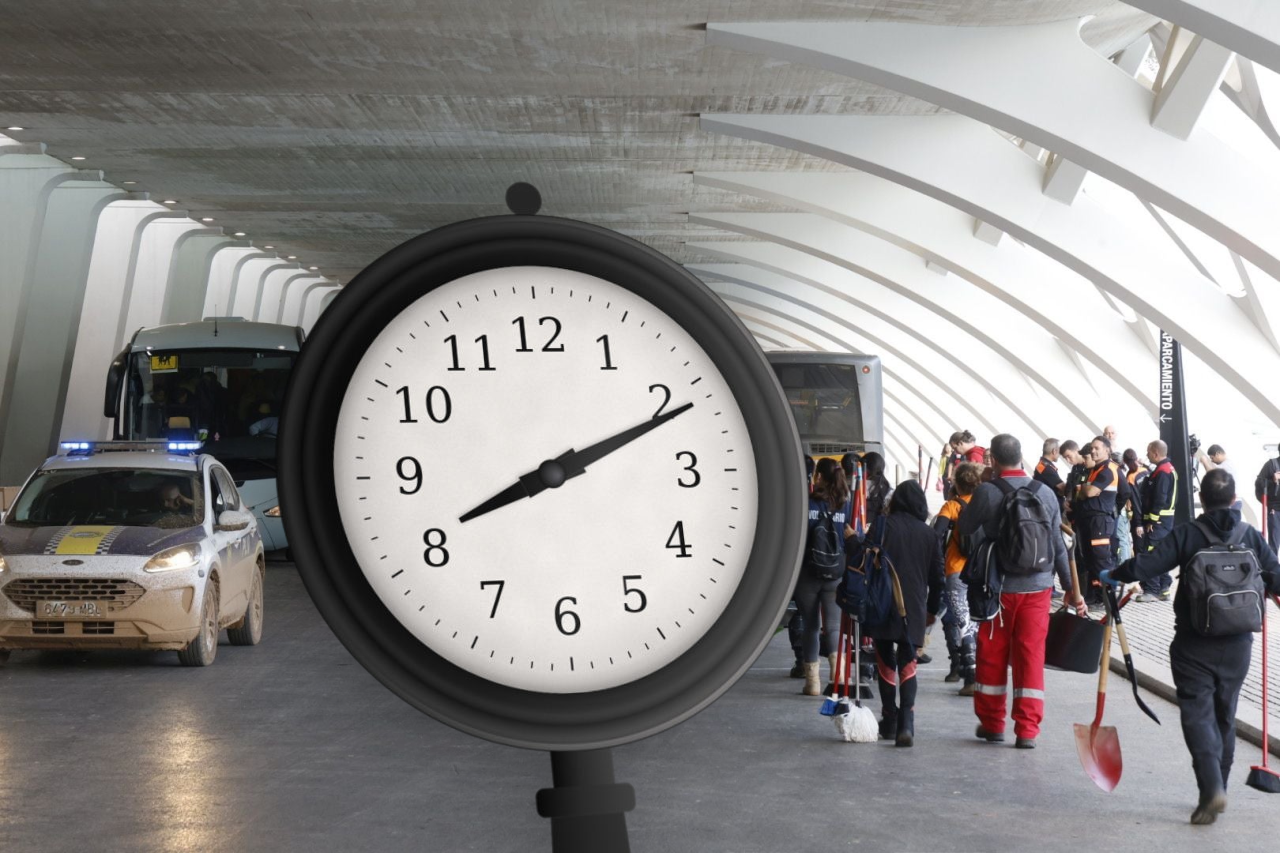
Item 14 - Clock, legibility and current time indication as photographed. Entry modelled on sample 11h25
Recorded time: 8h11
